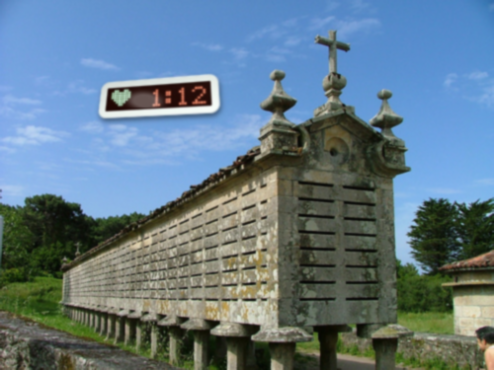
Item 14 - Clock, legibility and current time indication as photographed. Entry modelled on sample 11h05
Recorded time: 1h12
